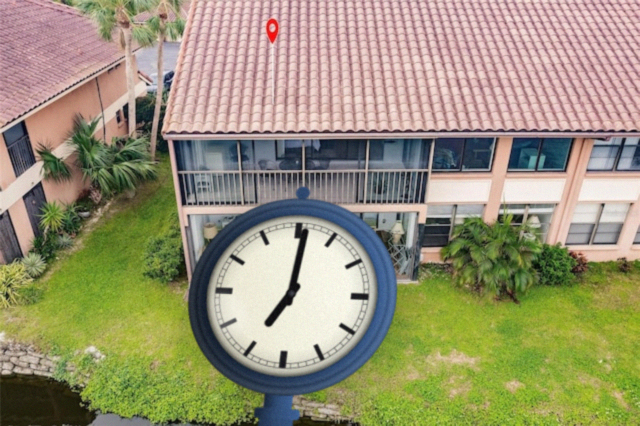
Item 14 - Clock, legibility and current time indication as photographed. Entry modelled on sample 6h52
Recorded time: 7h01
